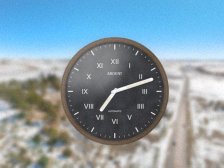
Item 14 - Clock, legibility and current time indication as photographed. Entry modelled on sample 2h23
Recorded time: 7h12
